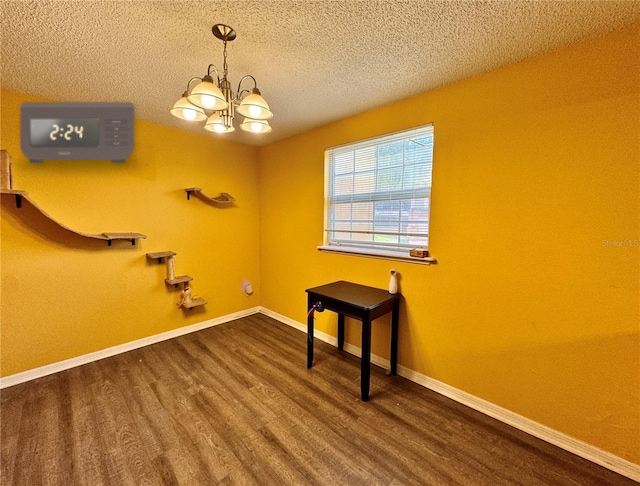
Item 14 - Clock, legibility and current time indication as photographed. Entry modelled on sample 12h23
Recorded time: 2h24
